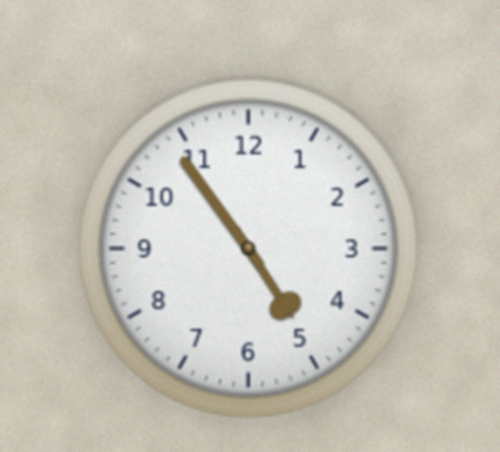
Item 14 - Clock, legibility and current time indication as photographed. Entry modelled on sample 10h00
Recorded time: 4h54
